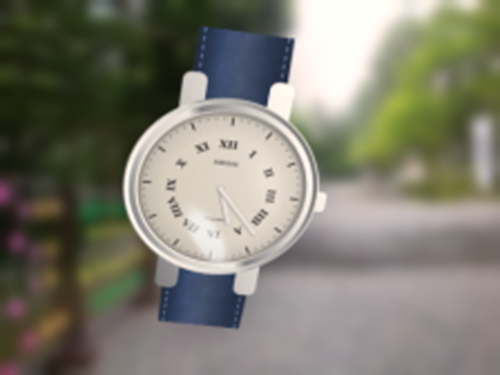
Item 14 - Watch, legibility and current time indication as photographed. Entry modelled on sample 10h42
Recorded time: 5h23
